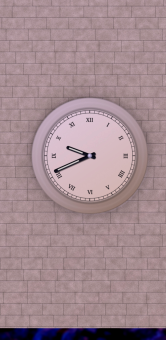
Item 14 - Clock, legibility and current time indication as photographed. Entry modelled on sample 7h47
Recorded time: 9h41
